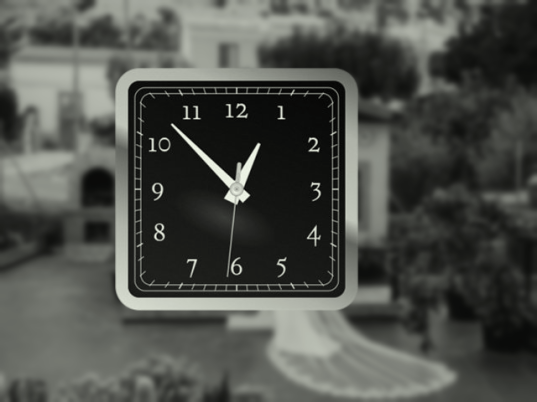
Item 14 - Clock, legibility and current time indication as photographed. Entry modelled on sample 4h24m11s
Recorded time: 12h52m31s
